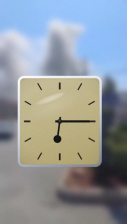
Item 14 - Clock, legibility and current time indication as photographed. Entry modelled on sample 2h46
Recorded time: 6h15
